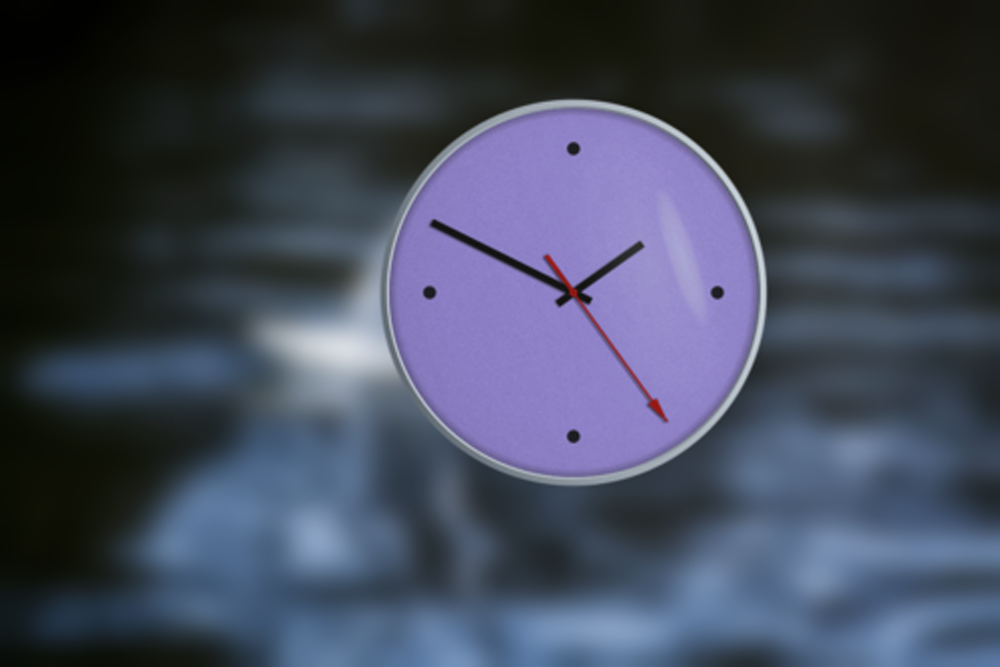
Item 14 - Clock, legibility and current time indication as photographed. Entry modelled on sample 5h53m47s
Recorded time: 1h49m24s
